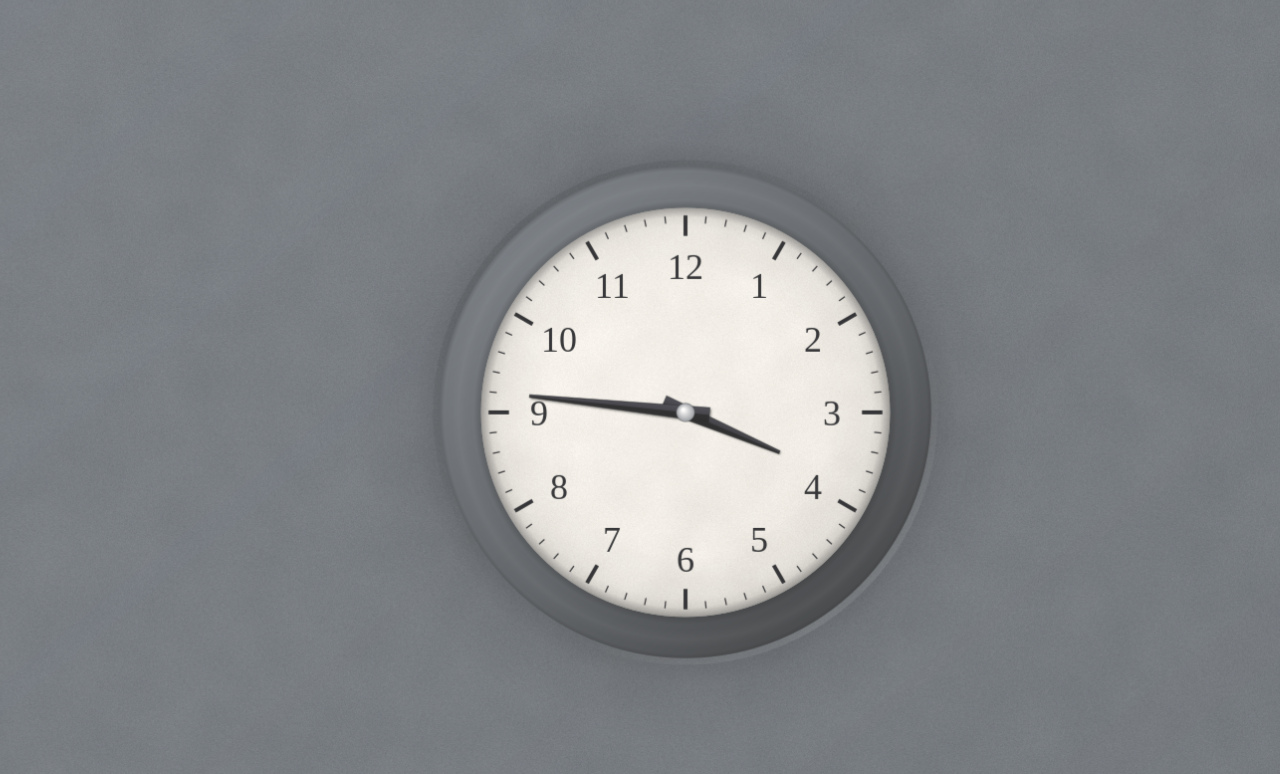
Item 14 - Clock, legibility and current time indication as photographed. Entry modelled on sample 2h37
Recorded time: 3h46
